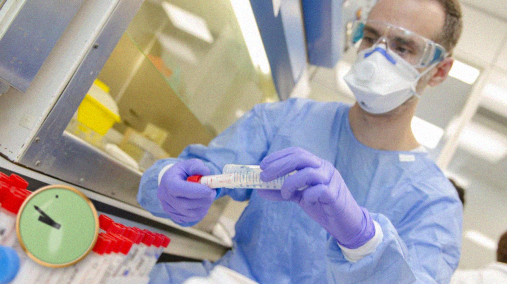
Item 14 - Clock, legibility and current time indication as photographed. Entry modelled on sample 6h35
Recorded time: 9h52
